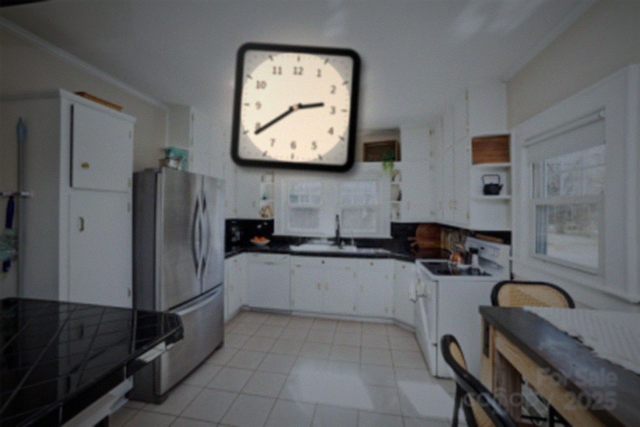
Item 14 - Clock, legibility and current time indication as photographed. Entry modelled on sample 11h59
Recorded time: 2h39
